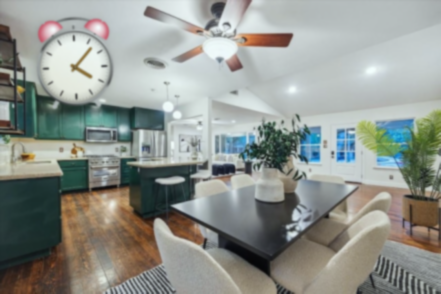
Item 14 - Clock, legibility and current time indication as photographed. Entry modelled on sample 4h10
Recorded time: 4h07
